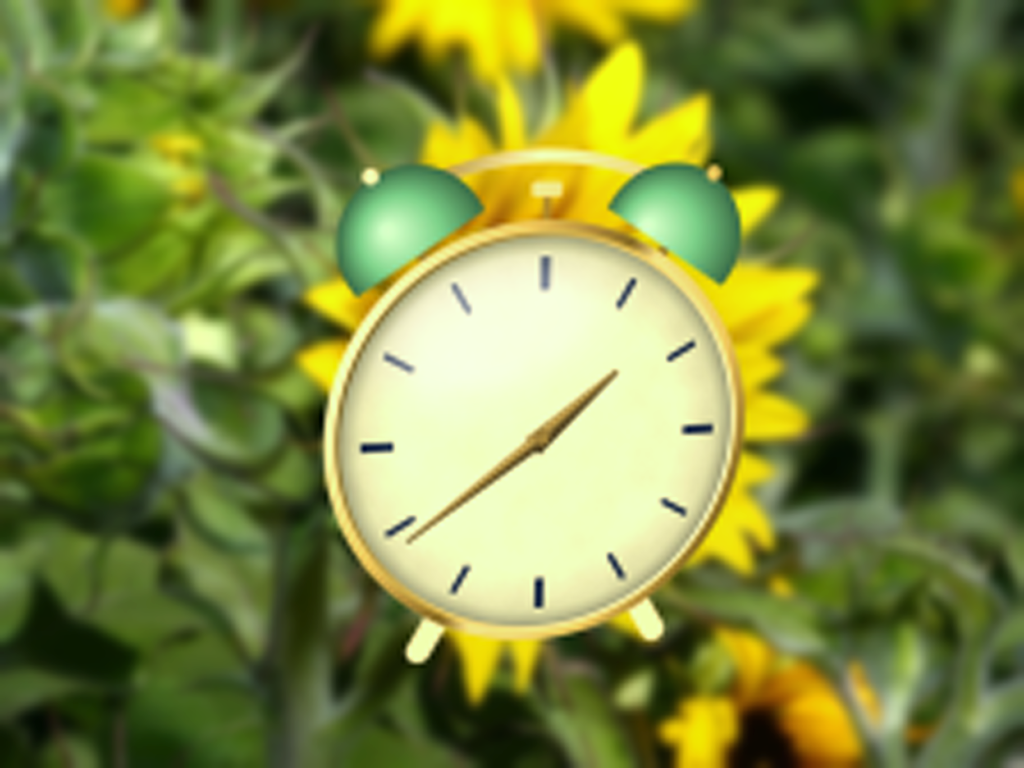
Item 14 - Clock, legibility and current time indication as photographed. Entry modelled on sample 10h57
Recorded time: 1h39
